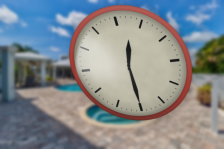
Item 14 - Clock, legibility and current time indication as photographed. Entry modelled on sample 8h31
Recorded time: 12h30
